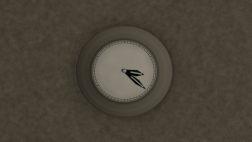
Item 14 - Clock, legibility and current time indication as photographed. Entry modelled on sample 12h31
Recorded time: 3h22
